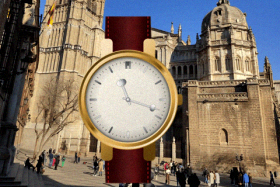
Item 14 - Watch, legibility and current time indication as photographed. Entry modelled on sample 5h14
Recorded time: 11h18
